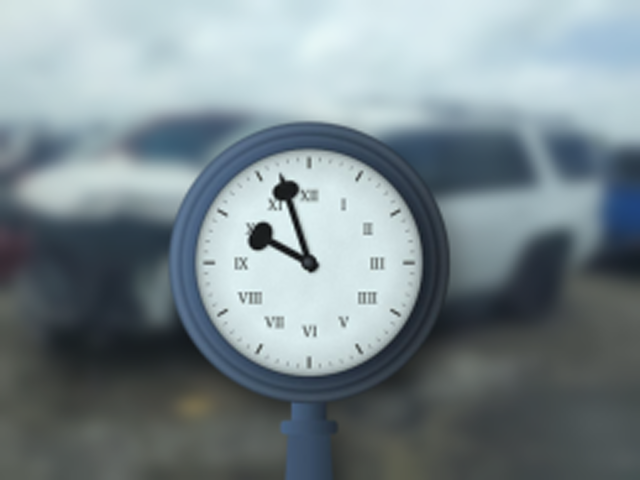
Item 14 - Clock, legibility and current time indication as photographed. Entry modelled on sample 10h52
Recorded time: 9h57
